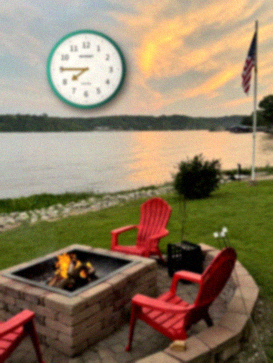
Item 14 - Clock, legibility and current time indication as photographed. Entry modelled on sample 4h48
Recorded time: 7h45
